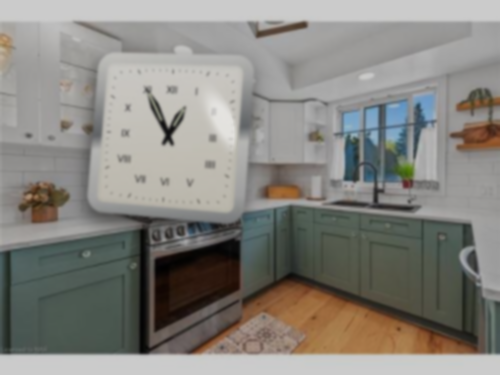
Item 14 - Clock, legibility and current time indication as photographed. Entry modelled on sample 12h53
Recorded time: 12h55
